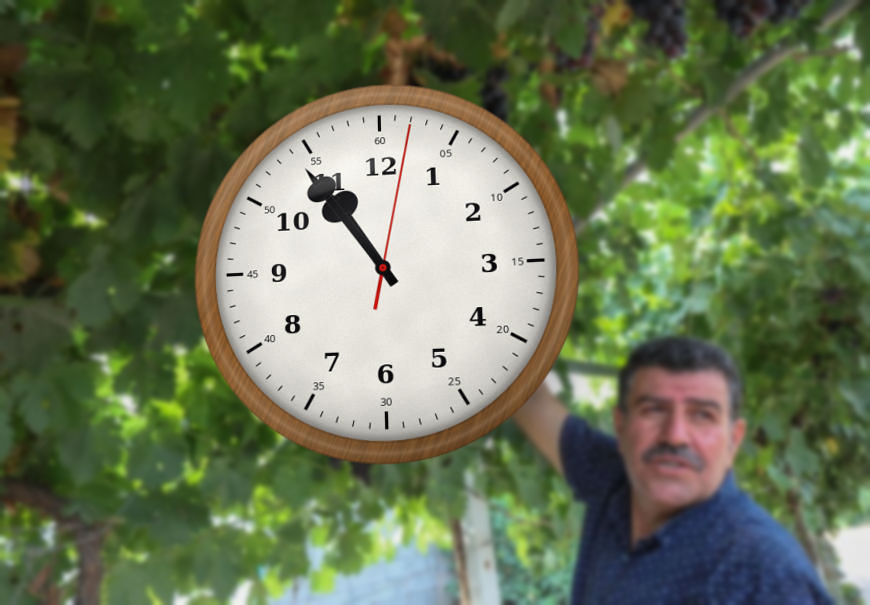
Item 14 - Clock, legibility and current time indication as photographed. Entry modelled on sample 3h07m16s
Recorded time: 10h54m02s
